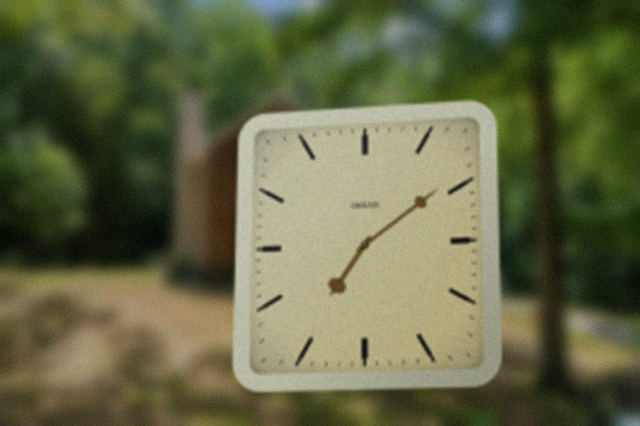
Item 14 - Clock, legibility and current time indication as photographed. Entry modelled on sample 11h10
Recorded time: 7h09
